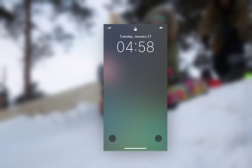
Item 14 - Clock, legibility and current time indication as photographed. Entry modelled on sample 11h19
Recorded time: 4h58
